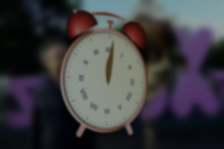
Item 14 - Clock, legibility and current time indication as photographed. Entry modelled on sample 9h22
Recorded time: 12h01
